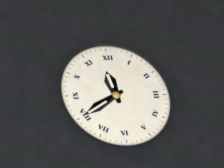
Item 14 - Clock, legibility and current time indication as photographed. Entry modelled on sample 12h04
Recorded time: 11h40
